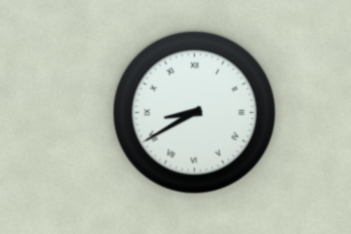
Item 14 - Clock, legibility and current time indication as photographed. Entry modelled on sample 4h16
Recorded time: 8h40
